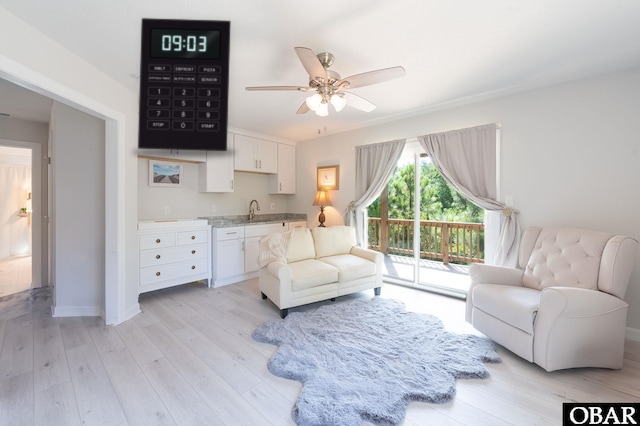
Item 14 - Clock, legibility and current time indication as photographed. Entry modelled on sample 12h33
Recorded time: 9h03
